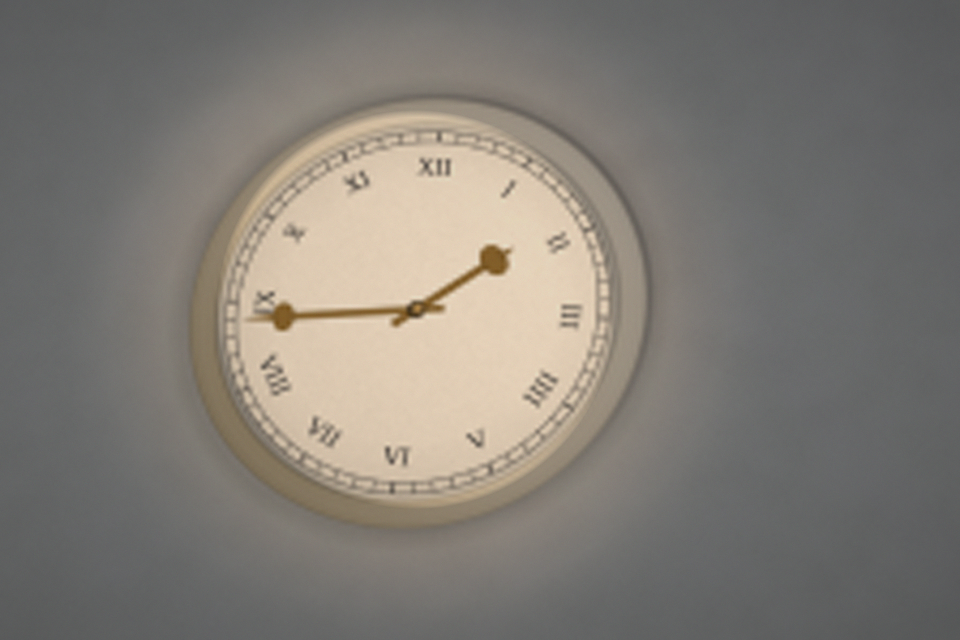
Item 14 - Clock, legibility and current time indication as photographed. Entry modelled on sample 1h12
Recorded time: 1h44
